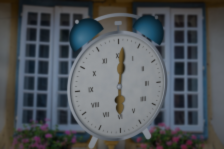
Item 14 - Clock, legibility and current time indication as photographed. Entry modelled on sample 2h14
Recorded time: 6h01
